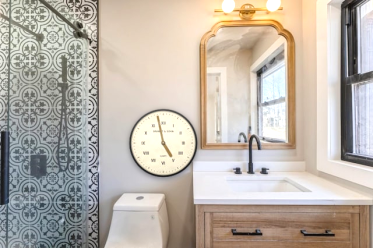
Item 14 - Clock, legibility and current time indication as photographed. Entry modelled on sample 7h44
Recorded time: 4h58
